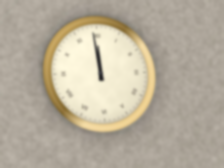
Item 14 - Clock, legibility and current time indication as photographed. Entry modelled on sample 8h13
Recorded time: 11h59
